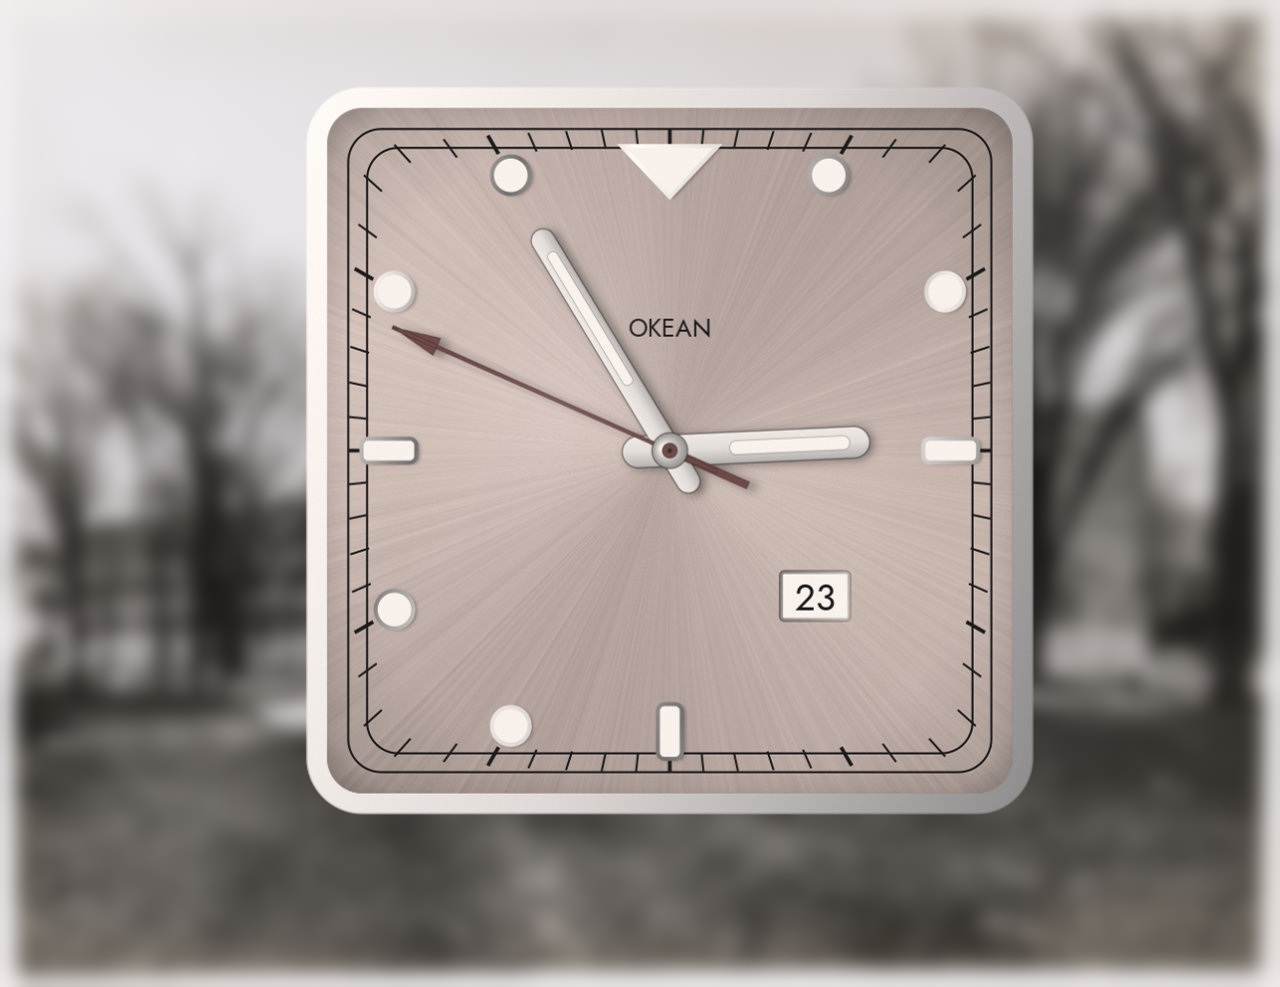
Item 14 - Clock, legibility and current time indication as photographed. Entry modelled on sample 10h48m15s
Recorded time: 2h54m49s
